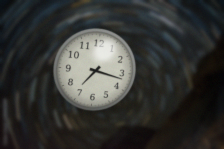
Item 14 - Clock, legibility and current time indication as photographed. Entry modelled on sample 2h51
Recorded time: 7h17
